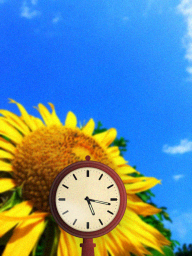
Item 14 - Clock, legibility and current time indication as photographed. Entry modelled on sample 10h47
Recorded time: 5h17
